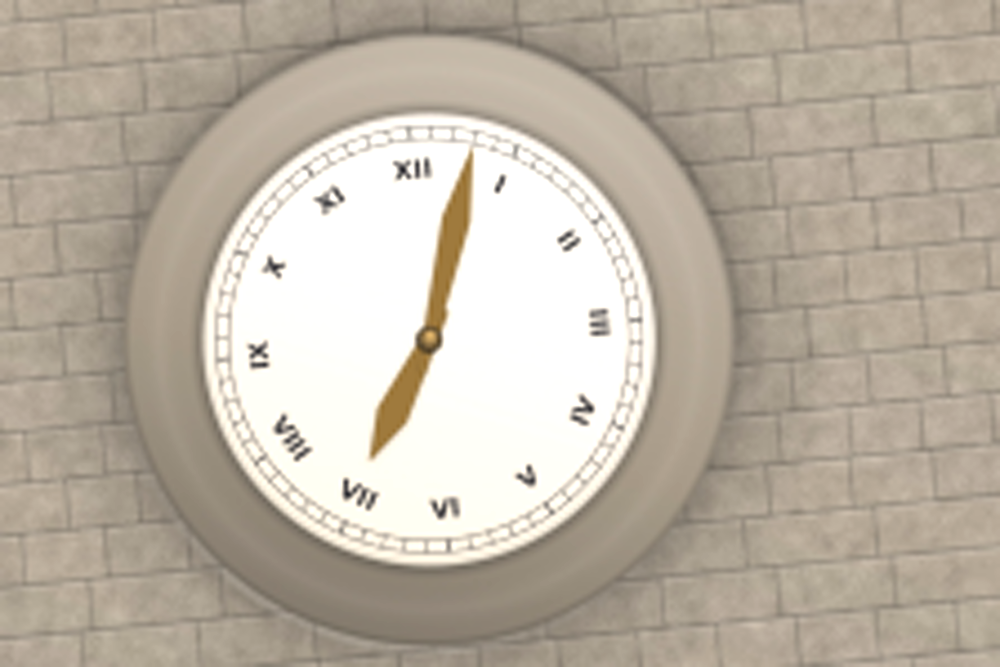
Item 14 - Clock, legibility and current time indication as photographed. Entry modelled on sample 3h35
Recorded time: 7h03
